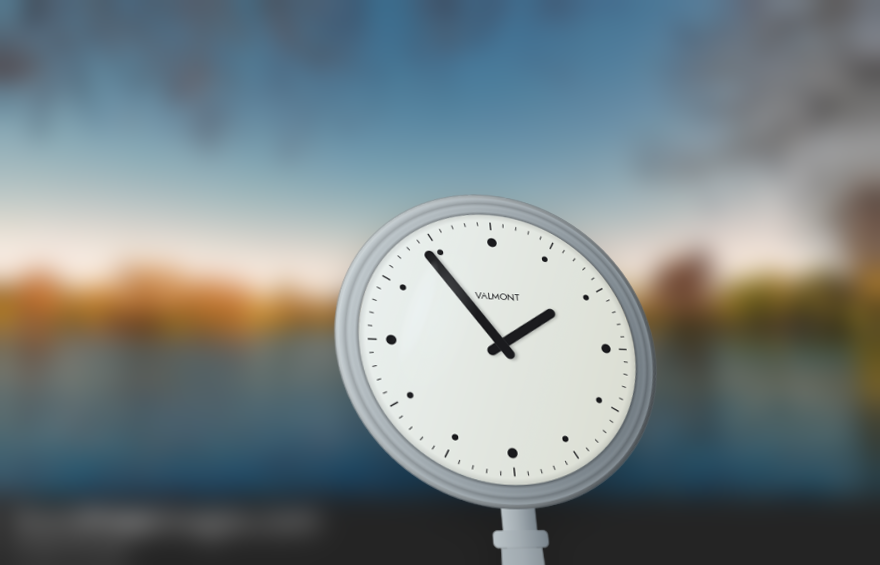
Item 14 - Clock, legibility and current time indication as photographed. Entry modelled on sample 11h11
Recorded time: 1h54
